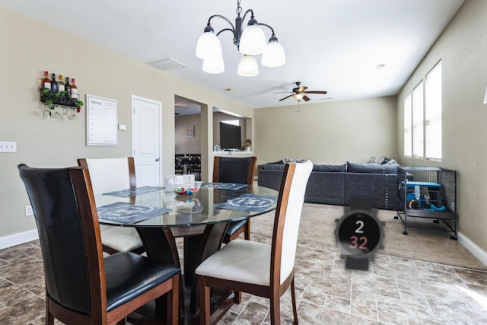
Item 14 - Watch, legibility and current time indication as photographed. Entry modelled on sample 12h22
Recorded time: 2h32
